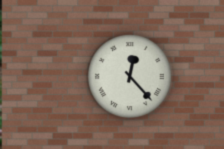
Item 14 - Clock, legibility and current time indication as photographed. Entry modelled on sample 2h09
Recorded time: 12h23
